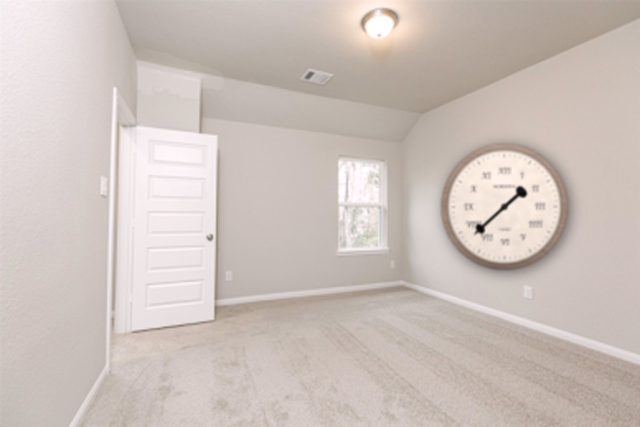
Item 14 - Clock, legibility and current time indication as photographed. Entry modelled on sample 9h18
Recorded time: 1h38
